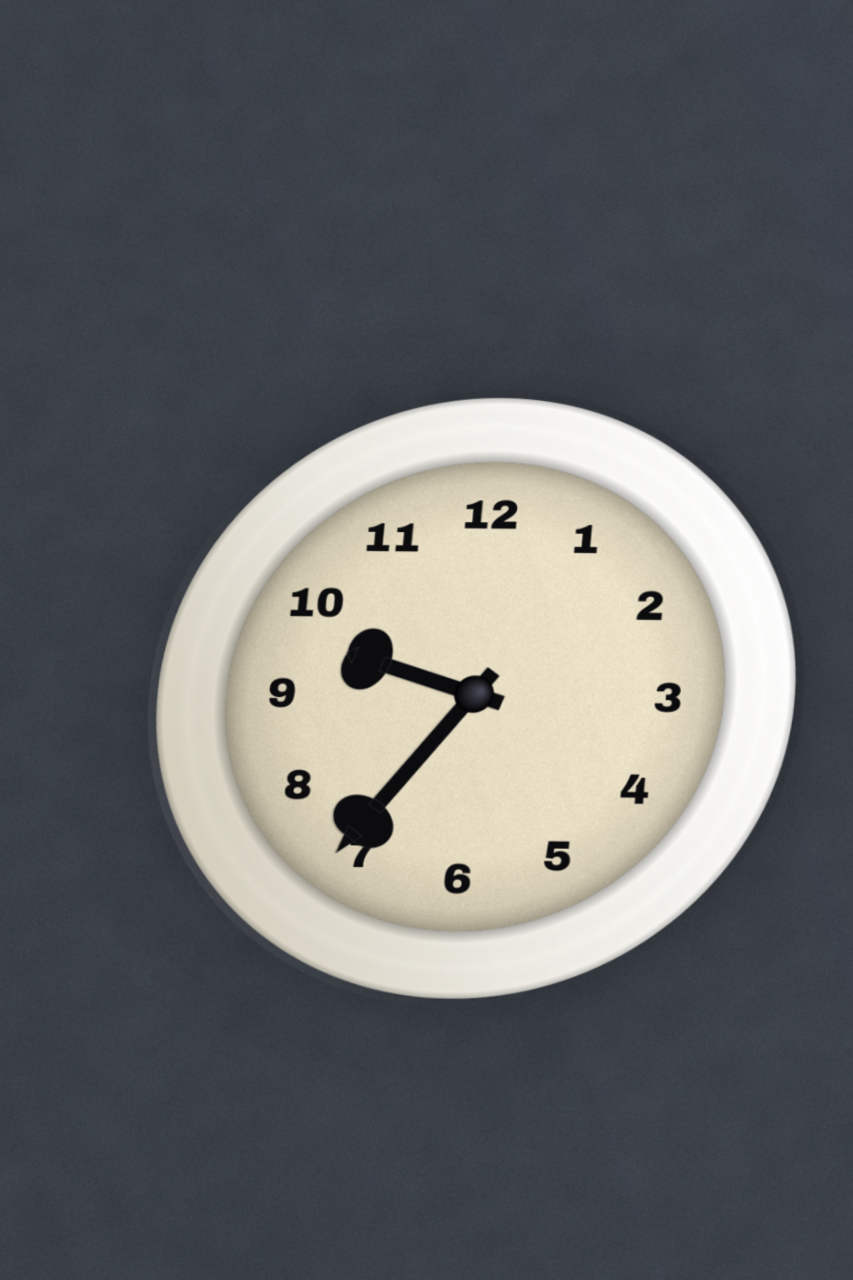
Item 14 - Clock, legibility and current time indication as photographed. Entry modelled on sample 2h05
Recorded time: 9h36
